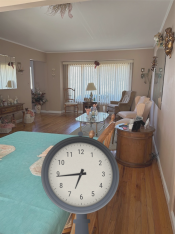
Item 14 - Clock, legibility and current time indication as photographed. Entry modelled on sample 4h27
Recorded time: 6h44
